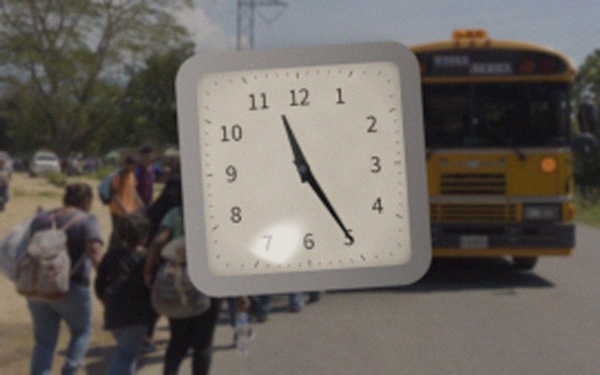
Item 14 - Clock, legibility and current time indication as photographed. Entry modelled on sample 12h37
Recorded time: 11h25
